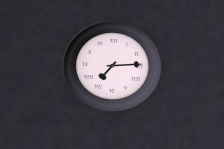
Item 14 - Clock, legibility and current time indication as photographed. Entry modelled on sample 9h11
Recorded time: 7h14
